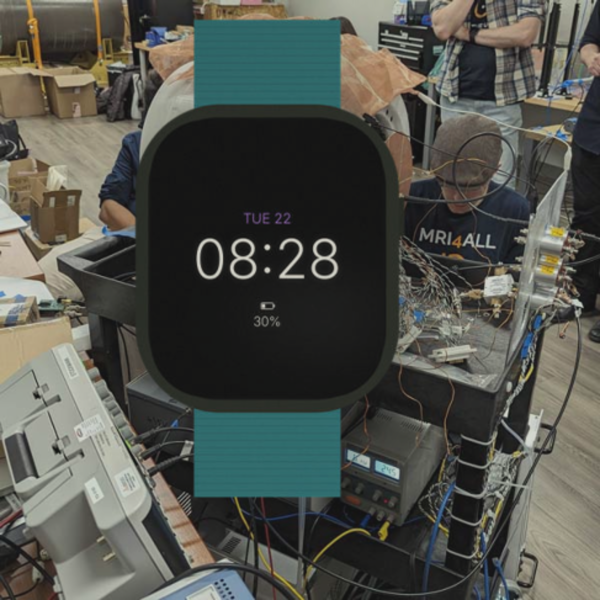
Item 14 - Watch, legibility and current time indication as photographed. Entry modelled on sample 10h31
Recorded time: 8h28
